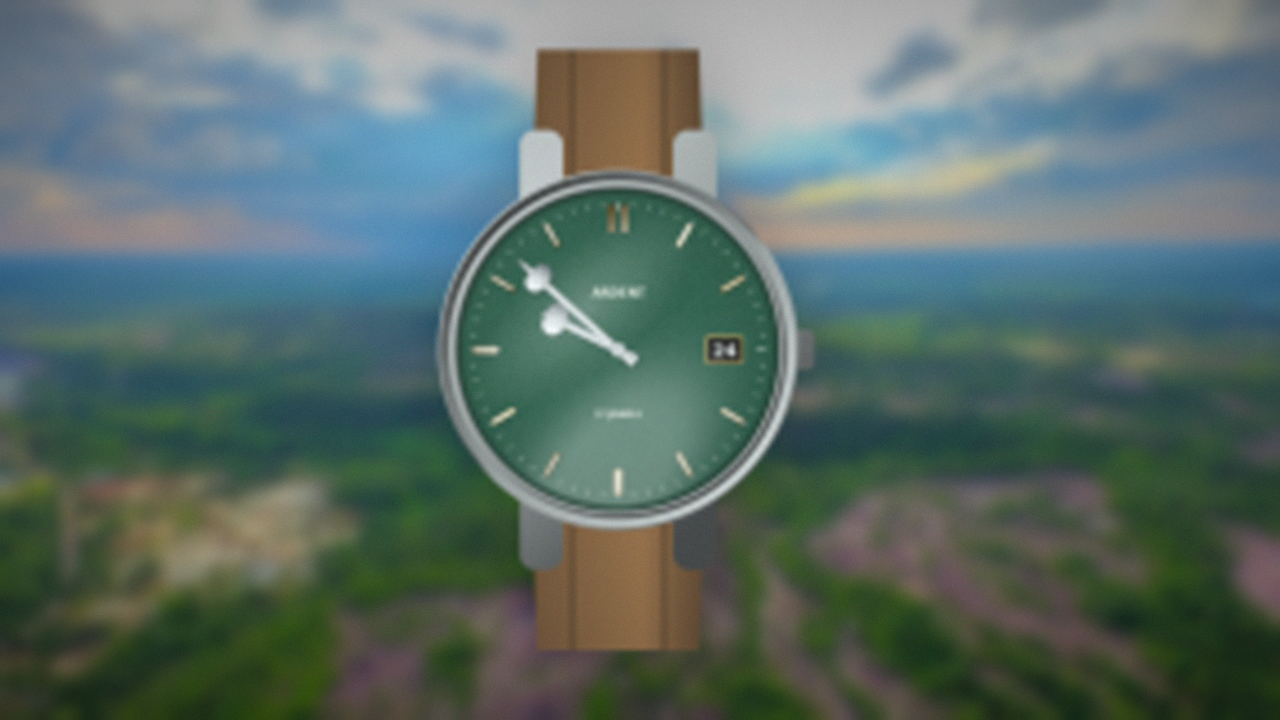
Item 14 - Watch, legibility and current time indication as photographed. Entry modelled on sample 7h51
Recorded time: 9h52
